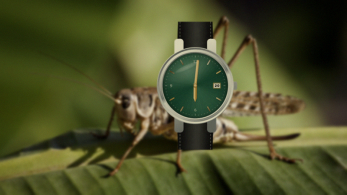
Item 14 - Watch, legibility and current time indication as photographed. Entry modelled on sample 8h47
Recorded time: 6h01
